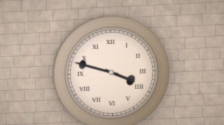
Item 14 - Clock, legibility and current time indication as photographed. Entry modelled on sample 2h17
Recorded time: 3h48
